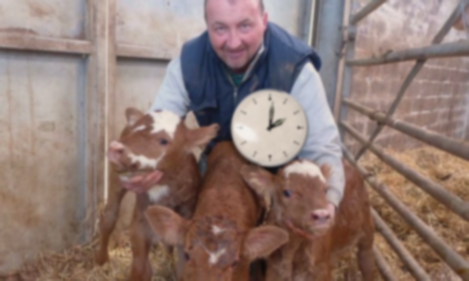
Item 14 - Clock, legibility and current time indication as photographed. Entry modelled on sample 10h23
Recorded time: 2h01
